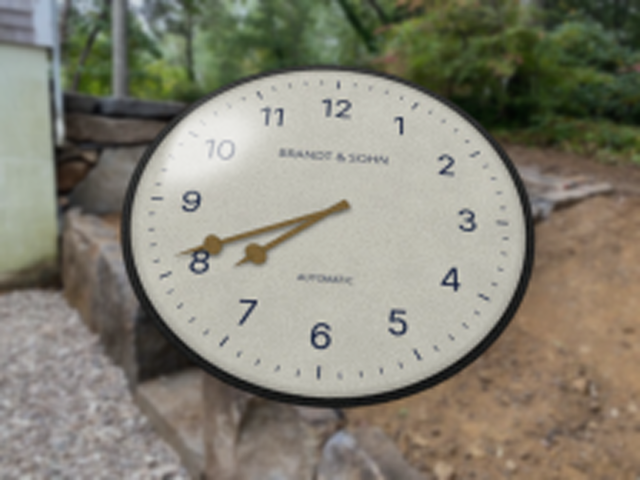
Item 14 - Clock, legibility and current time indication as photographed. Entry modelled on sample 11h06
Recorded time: 7h41
